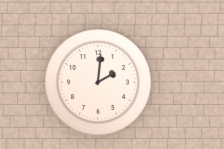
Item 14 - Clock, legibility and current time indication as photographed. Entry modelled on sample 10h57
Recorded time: 2h01
